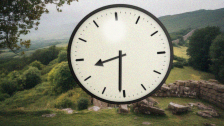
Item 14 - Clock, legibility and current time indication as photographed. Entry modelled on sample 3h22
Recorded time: 8h31
